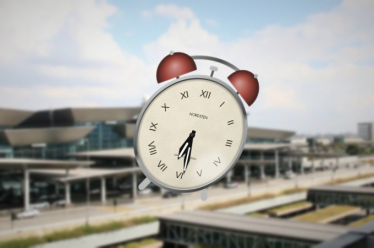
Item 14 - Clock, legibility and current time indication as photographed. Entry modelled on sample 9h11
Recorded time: 6h29
